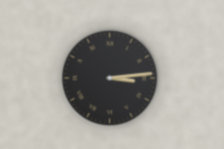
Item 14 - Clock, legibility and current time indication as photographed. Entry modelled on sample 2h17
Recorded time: 3h14
